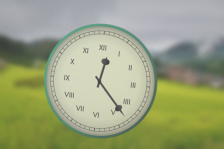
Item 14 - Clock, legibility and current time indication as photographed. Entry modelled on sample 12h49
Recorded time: 12h23
